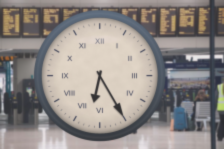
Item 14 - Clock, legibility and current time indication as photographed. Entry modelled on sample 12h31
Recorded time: 6h25
